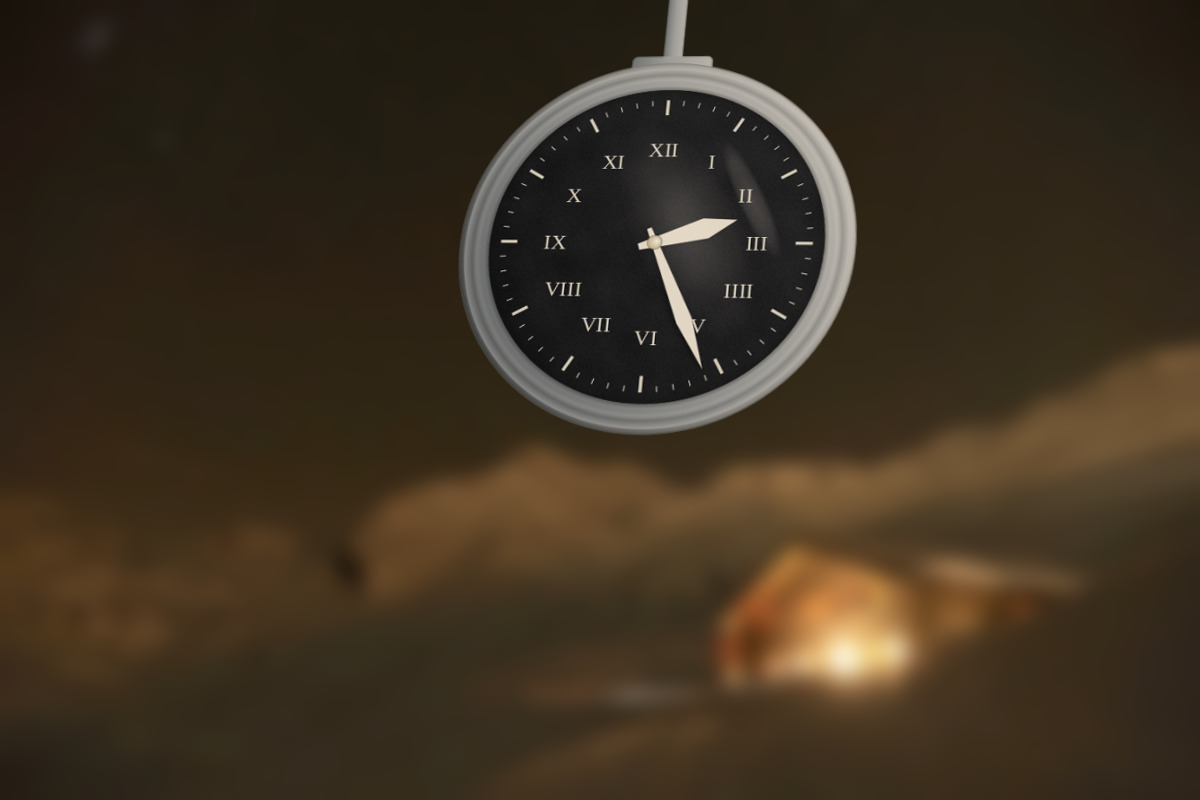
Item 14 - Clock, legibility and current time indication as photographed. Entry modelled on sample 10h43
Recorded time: 2h26
